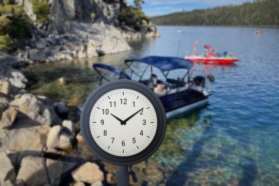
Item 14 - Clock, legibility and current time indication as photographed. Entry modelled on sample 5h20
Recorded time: 10h09
